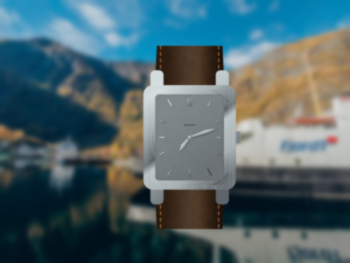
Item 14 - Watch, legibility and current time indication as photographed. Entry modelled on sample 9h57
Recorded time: 7h12
